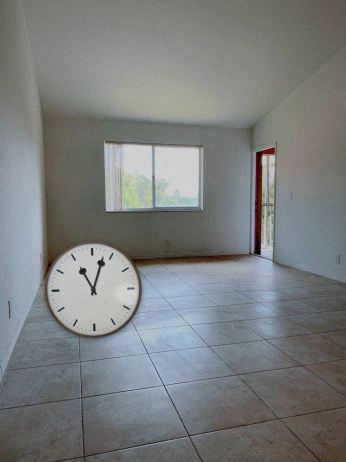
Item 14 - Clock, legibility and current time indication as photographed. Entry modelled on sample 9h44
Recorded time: 11h03
